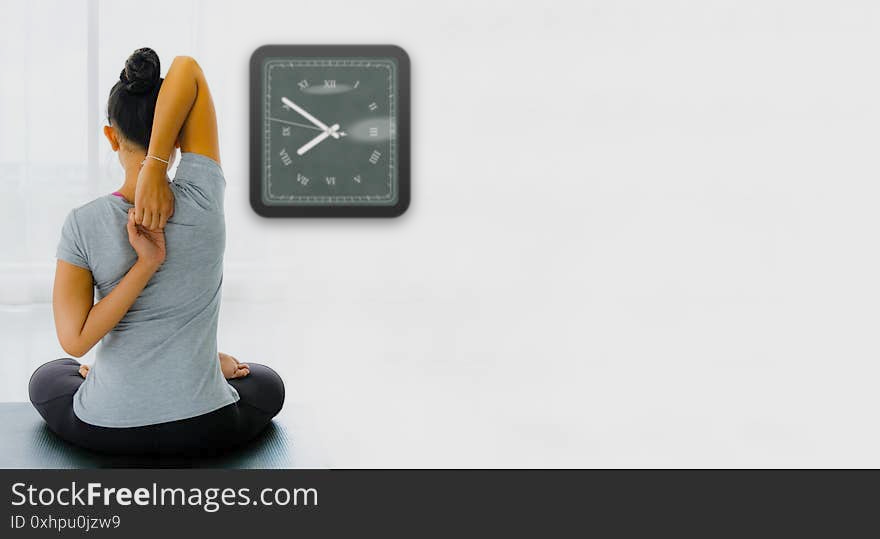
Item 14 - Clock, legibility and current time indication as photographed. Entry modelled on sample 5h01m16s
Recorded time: 7h50m47s
